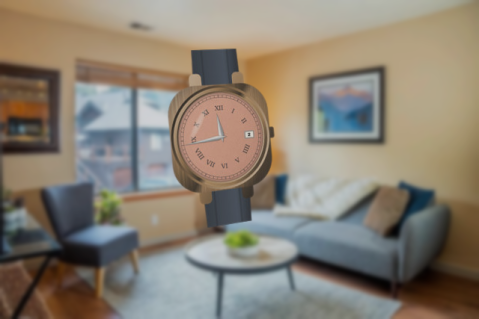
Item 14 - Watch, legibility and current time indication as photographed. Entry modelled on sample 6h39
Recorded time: 11h44
